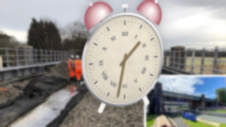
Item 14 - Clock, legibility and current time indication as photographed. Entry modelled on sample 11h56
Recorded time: 1h32
